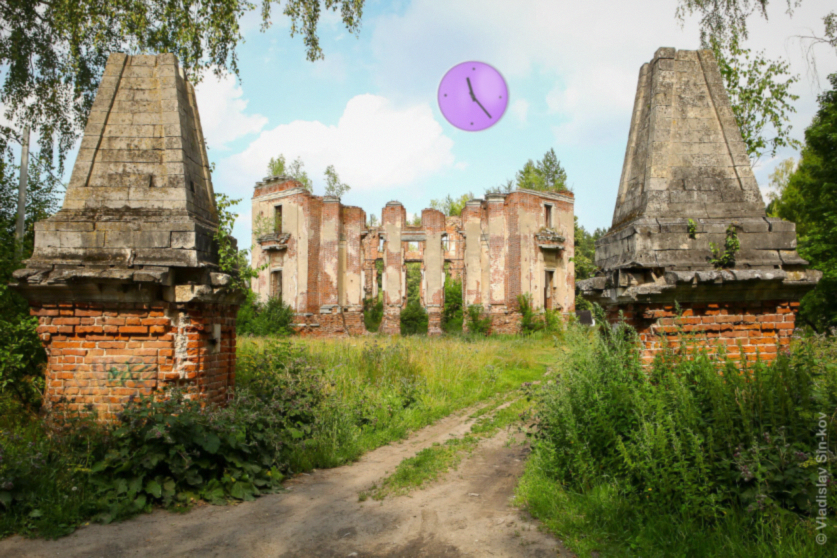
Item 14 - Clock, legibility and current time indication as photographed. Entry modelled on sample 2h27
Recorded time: 11h23
